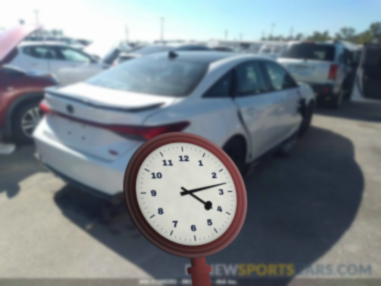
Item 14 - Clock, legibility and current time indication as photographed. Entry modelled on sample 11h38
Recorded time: 4h13
